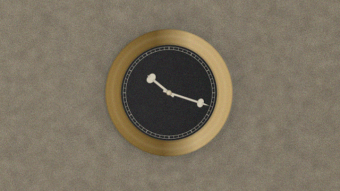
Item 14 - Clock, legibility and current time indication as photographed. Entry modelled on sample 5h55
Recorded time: 10h18
